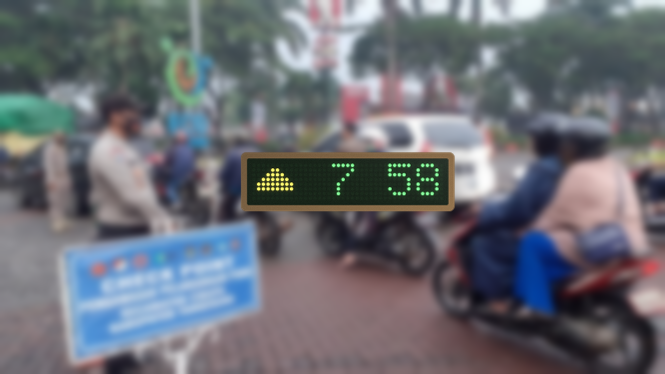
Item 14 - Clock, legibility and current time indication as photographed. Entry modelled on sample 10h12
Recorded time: 7h58
